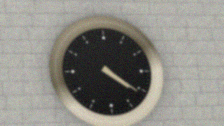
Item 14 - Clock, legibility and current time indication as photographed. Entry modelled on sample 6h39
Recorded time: 4h21
